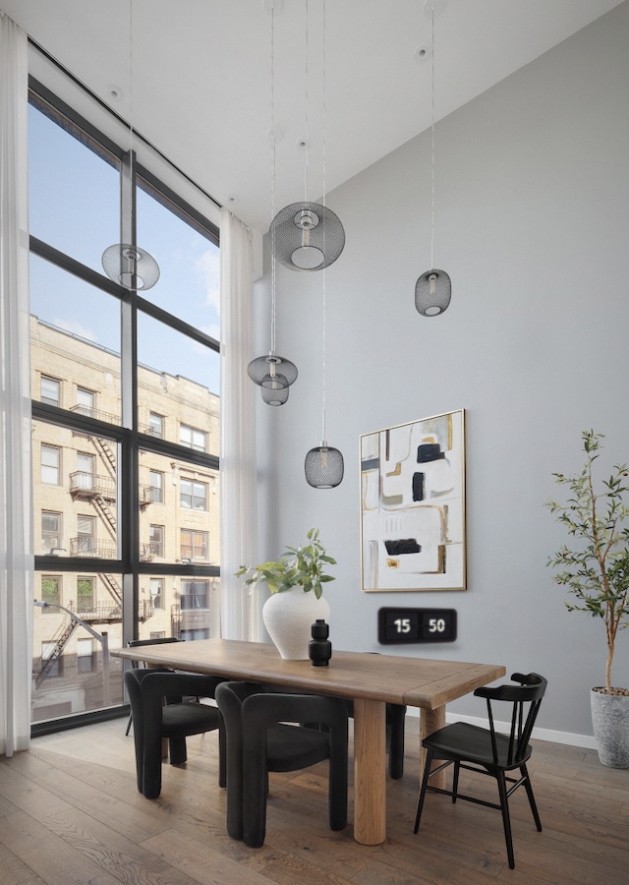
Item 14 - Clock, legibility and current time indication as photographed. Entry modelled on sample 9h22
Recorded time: 15h50
